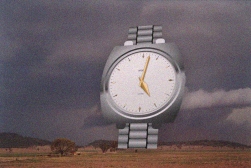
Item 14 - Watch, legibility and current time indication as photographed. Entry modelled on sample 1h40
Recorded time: 5h02
